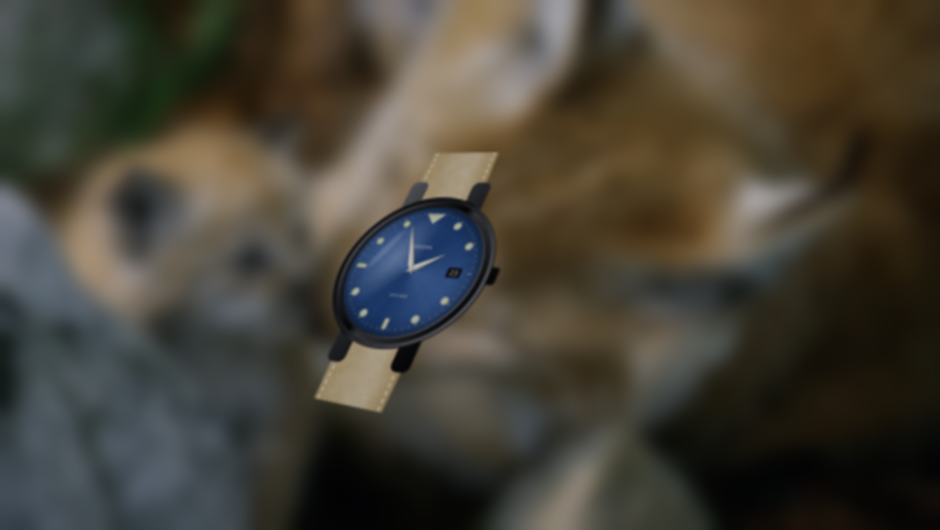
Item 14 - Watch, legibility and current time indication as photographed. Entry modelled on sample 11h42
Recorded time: 1h56
